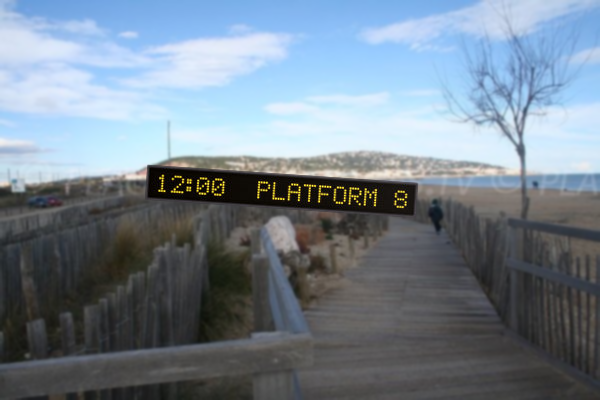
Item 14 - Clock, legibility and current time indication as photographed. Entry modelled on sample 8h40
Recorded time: 12h00
